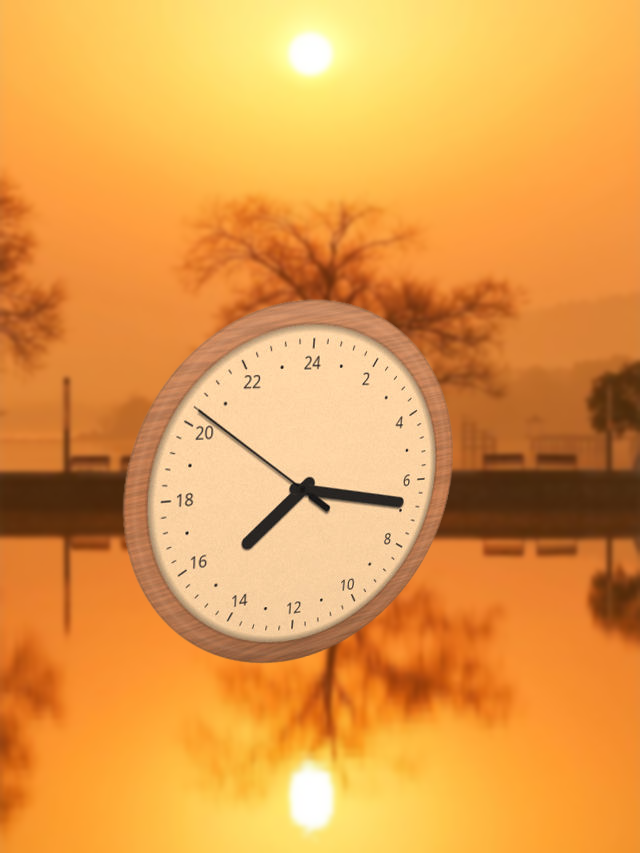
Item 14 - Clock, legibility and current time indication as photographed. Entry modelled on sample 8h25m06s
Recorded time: 15h16m51s
